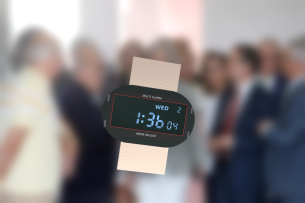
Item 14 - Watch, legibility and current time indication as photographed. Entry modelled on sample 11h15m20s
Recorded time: 1h36m04s
